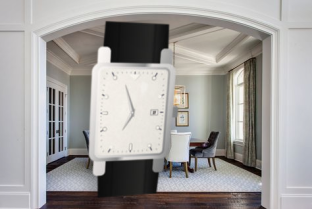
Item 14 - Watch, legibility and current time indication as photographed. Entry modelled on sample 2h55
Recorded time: 6h57
